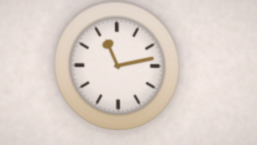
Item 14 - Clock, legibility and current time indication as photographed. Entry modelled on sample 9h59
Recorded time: 11h13
